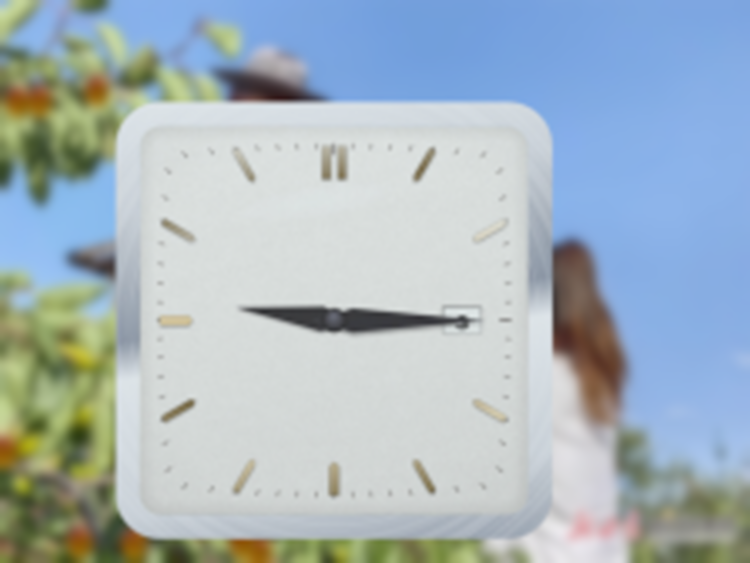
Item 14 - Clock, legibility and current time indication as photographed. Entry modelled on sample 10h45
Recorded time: 9h15
